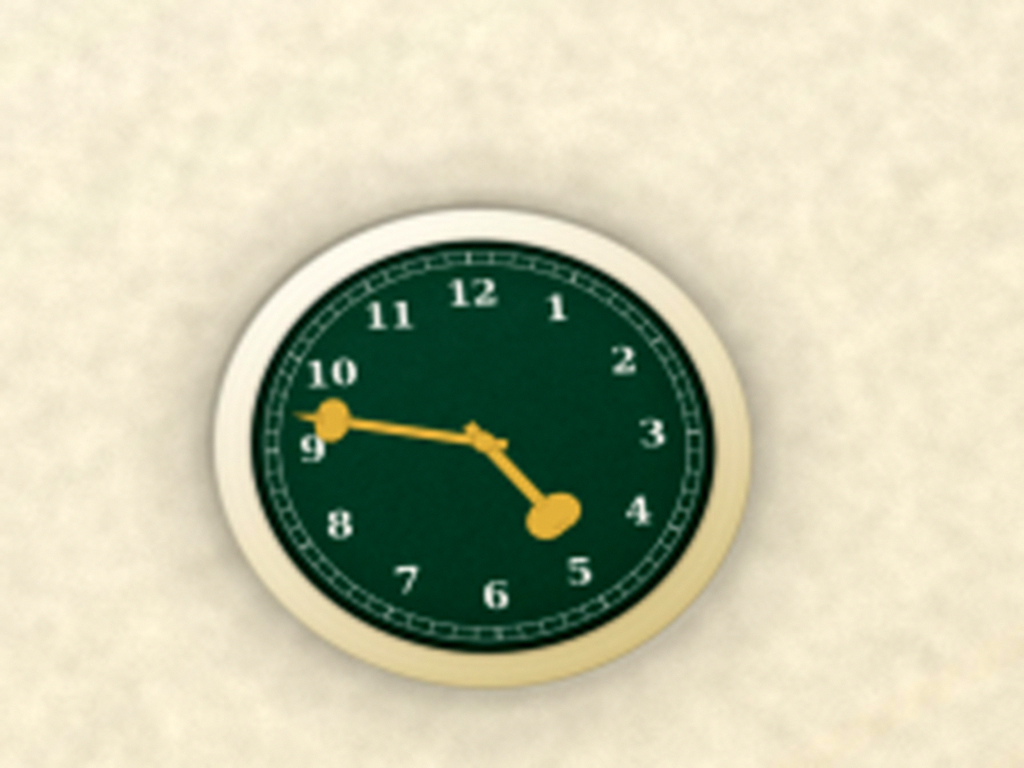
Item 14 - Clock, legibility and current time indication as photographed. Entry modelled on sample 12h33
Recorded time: 4h47
